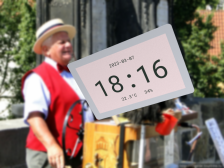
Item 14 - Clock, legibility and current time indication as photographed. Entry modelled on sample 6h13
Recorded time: 18h16
